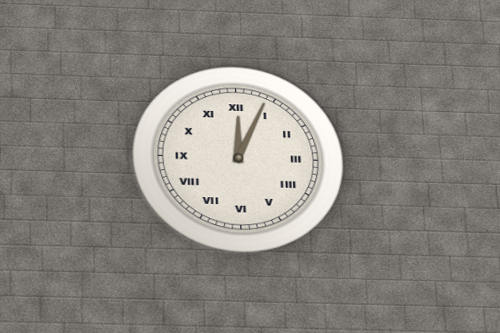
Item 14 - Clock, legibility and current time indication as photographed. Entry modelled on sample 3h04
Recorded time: 12h04
